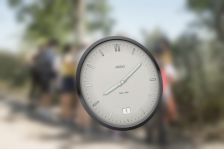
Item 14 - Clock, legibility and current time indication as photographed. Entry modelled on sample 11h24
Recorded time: 8h09
